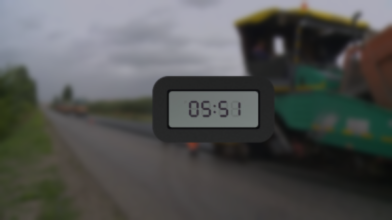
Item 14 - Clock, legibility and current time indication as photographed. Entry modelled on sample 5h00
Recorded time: 5h51
